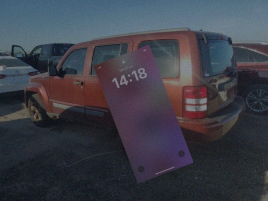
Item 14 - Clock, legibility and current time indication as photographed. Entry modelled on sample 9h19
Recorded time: 14h18
